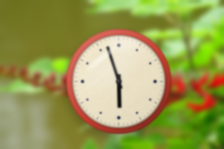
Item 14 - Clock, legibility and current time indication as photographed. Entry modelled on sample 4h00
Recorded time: 5h57
